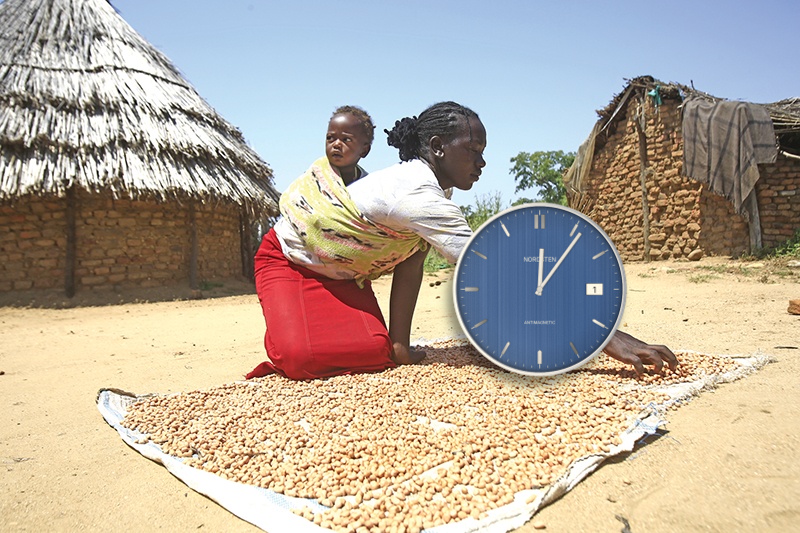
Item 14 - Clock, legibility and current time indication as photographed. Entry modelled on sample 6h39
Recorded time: 12h06
